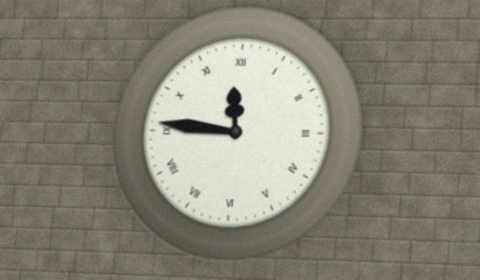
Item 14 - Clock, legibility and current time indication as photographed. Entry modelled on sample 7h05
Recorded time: 11h46
